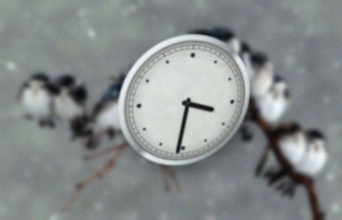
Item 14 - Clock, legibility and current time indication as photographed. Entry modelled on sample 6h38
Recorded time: 3h31
